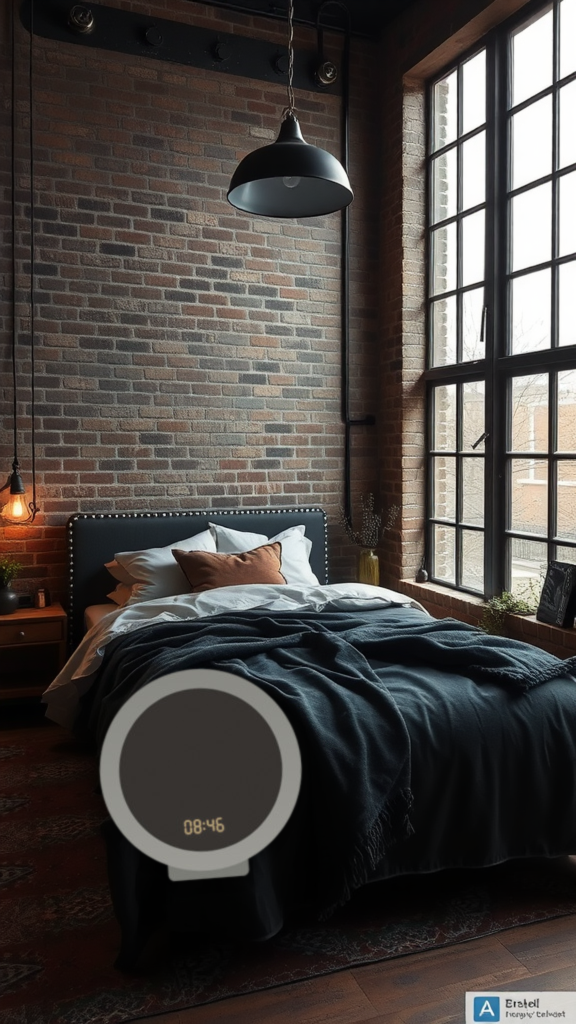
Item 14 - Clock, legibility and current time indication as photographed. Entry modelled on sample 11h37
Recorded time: 8h46
